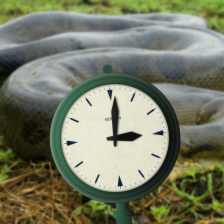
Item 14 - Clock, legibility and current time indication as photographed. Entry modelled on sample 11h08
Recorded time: 3h01
